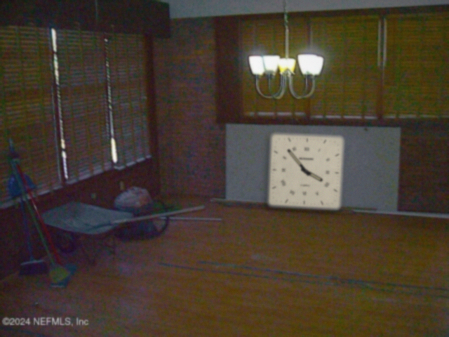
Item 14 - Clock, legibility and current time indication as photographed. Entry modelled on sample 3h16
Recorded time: 3h53
